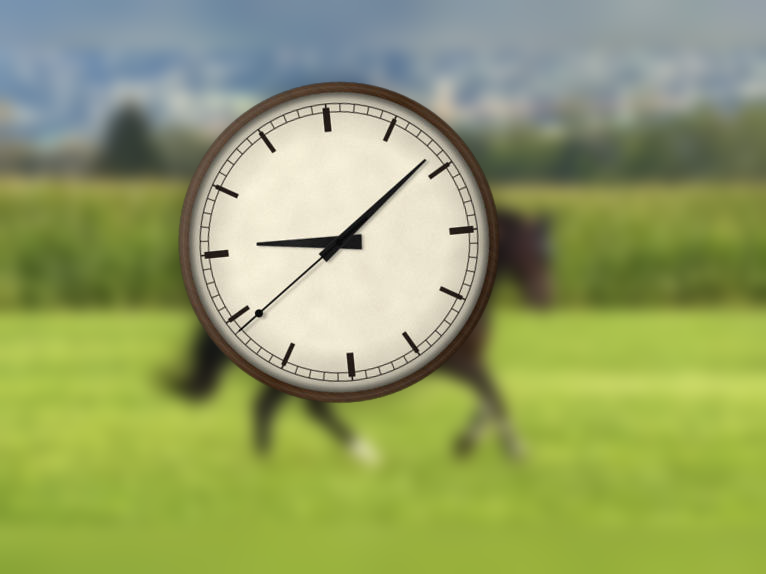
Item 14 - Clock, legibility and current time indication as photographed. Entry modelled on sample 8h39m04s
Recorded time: 9h08m39s
